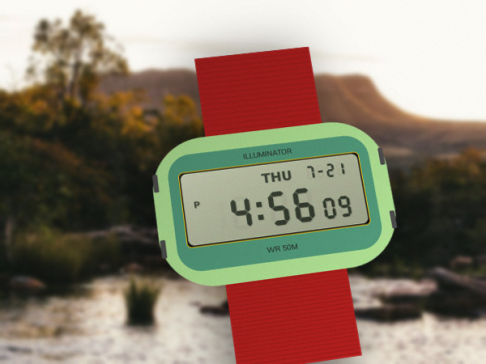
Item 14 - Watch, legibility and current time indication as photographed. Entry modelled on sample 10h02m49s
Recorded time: 4h56m09s
